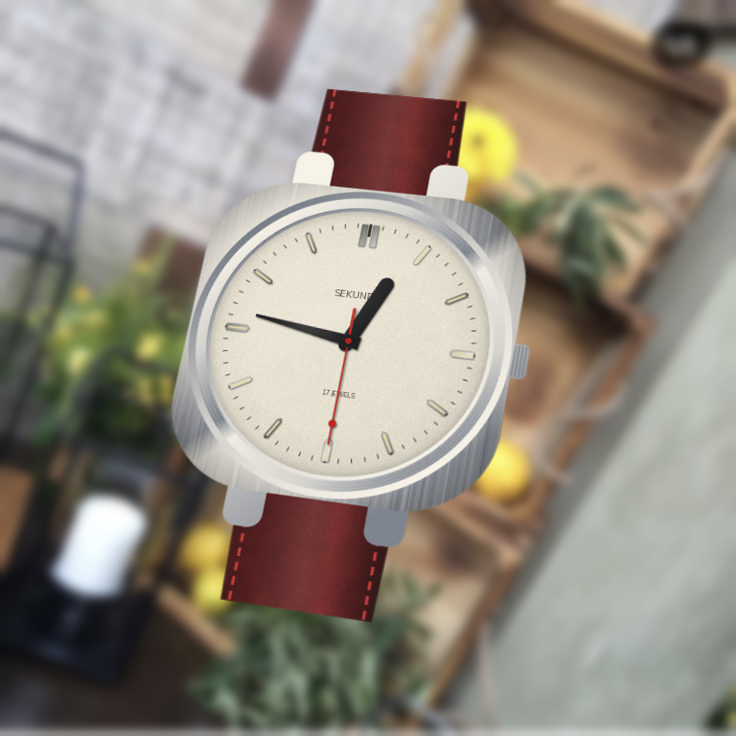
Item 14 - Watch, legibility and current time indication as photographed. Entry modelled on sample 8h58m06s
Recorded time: 12h46m30s
